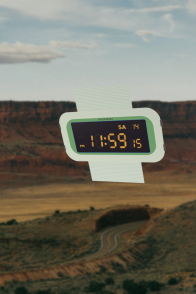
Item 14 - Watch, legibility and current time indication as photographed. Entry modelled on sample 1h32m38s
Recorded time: 11h59m15s
